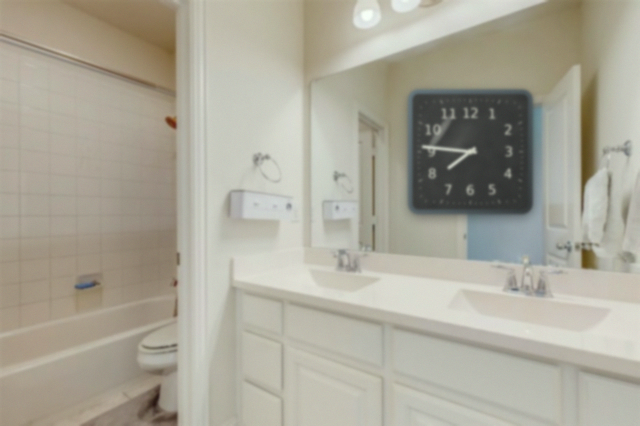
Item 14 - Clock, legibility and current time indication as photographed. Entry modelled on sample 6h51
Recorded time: 7h46
